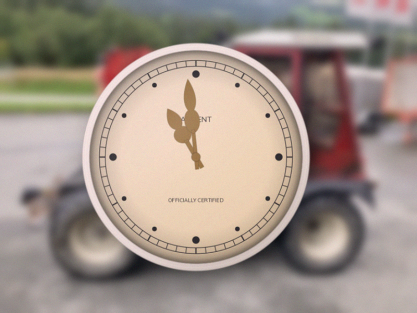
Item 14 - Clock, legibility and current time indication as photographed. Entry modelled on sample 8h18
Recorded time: 10h59
